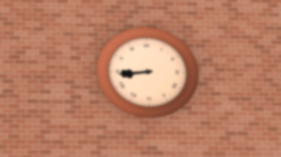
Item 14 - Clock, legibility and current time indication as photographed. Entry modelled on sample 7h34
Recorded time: 8h44
